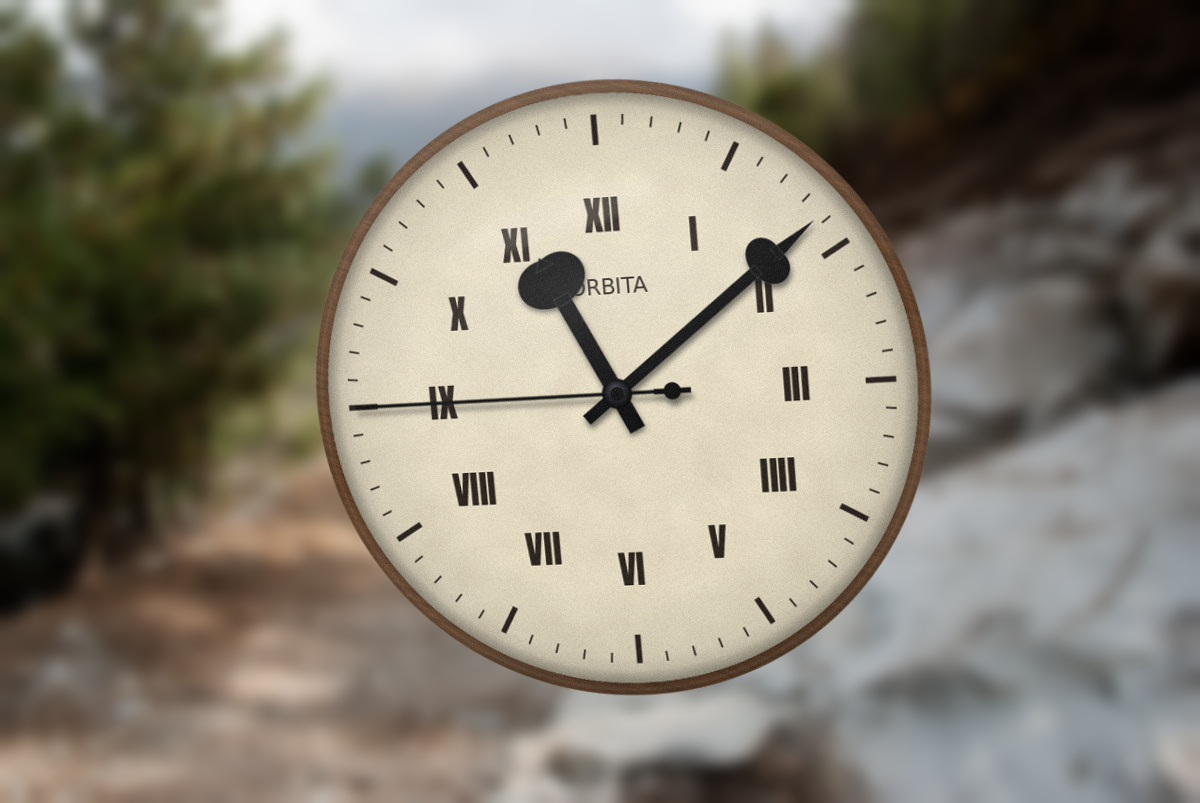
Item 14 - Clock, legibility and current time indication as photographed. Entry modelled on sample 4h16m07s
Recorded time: 11h08m45s
